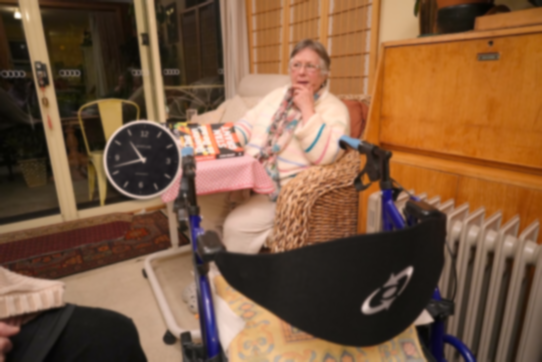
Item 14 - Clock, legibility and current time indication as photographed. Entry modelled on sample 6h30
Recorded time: 10h42
